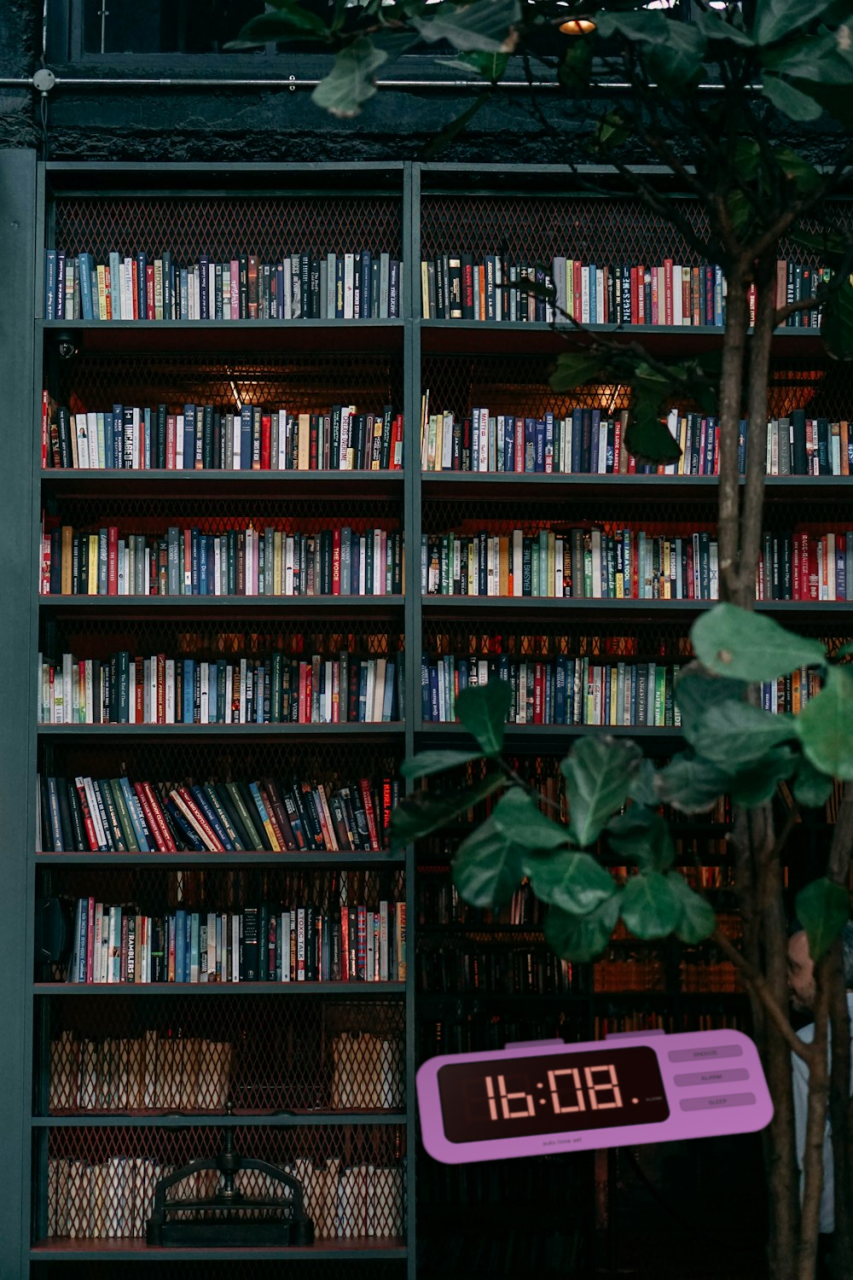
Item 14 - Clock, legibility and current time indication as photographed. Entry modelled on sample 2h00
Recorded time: 16h08
